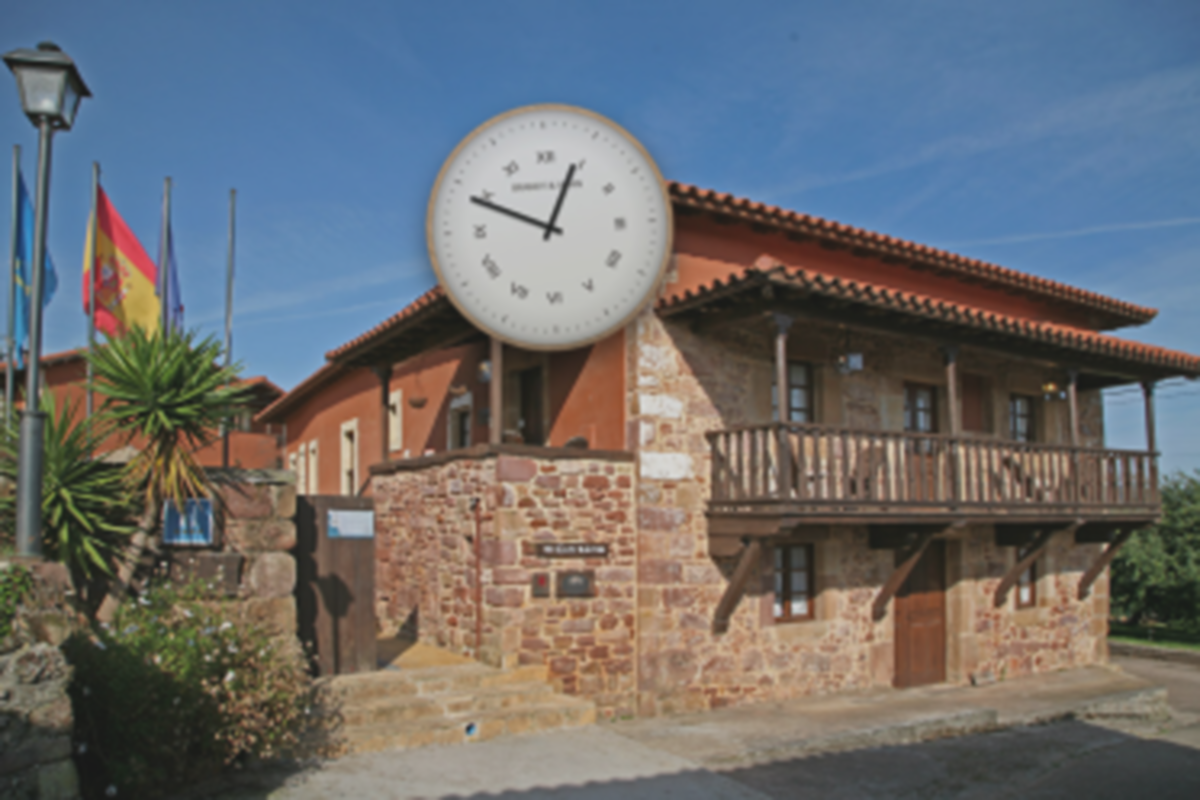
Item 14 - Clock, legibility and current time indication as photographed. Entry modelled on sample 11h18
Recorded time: 12h49
